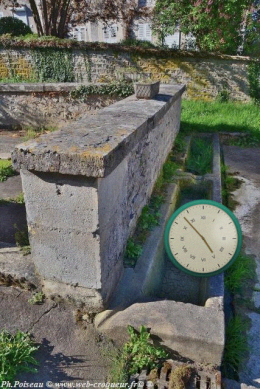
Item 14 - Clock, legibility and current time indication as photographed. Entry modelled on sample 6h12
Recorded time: 4h53
